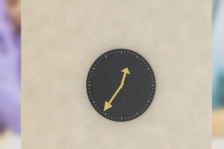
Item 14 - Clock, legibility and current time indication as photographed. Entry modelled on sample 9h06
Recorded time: 12h36
